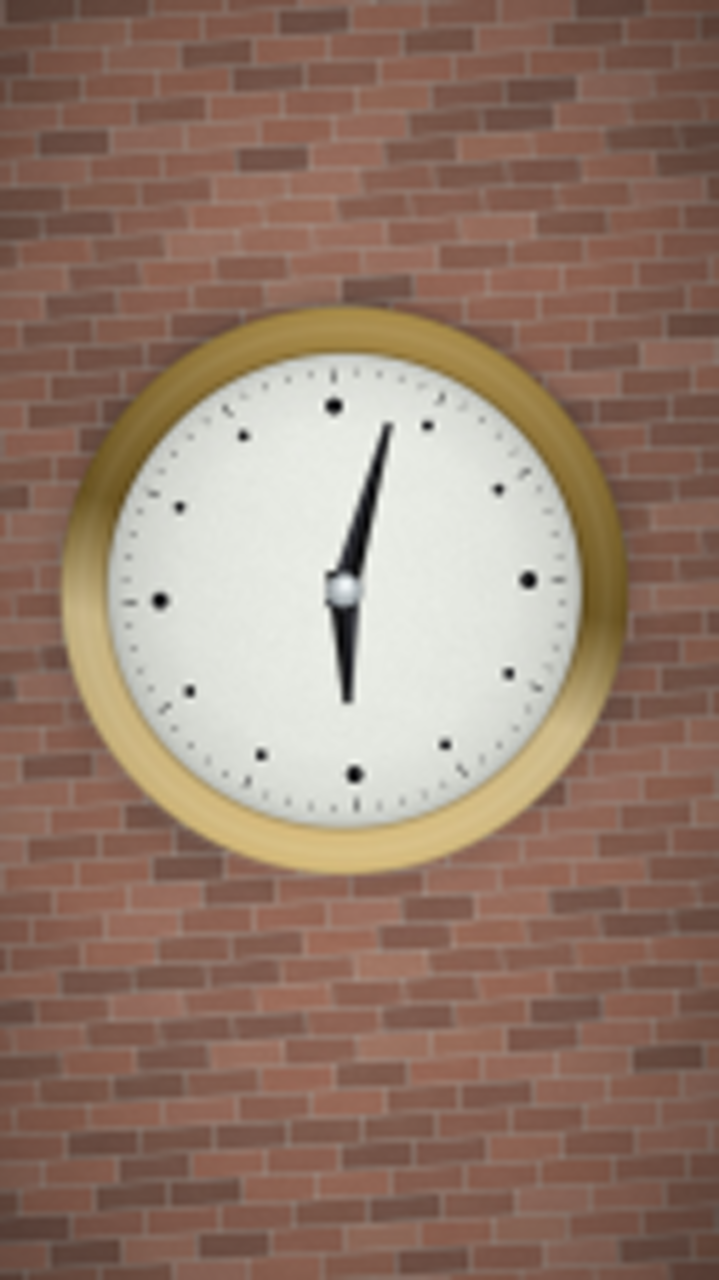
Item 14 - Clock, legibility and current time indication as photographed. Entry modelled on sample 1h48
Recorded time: 6h03
